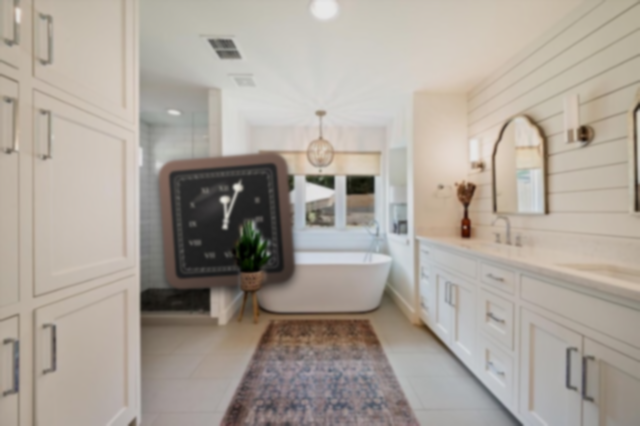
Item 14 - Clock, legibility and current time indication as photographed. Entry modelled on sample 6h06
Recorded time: 12h04
